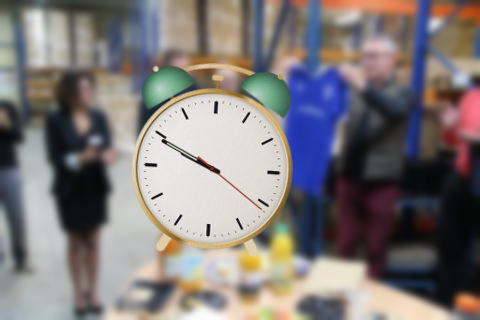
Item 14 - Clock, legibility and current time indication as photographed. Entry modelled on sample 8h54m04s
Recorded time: 9h49m21s
